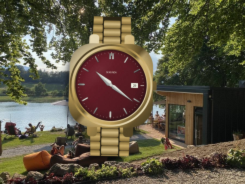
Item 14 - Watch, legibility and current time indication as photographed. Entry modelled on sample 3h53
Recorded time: 10h21
